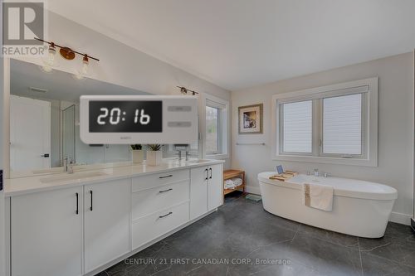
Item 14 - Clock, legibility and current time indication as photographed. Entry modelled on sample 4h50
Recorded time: 20h16
